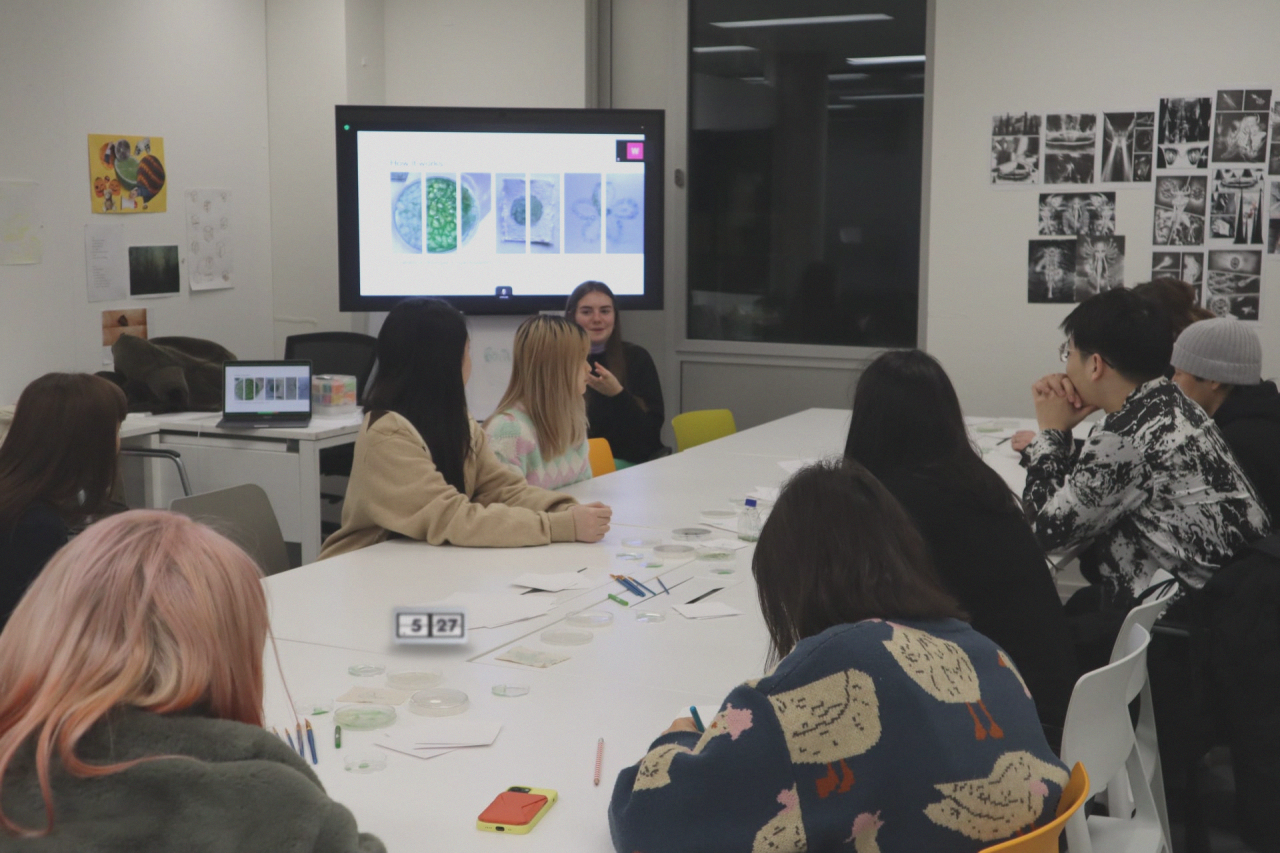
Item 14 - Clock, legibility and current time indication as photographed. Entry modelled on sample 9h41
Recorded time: 5h27
